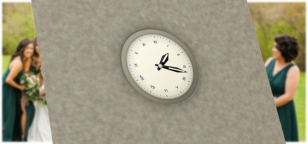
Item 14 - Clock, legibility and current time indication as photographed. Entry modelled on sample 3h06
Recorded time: 1h17
